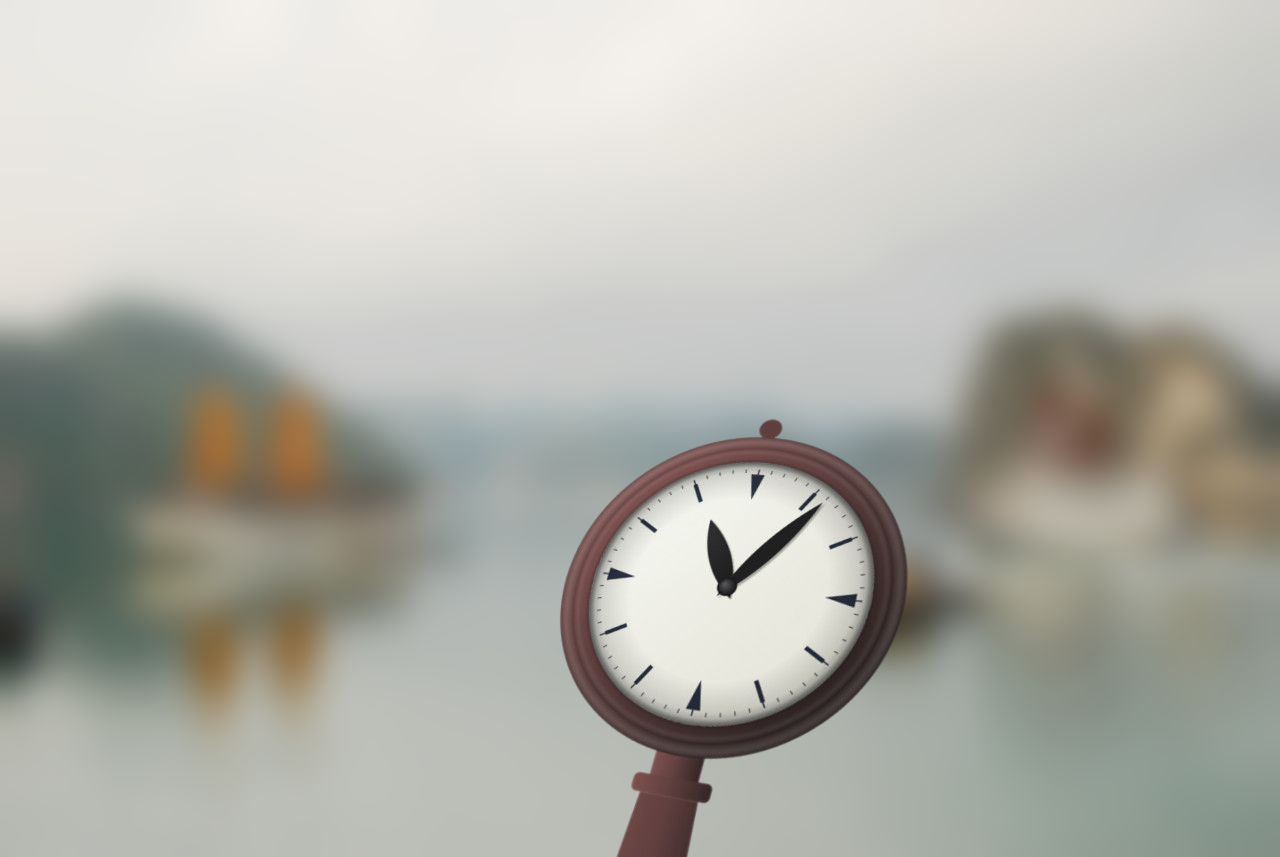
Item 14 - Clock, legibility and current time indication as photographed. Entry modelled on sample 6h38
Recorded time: 11h06
